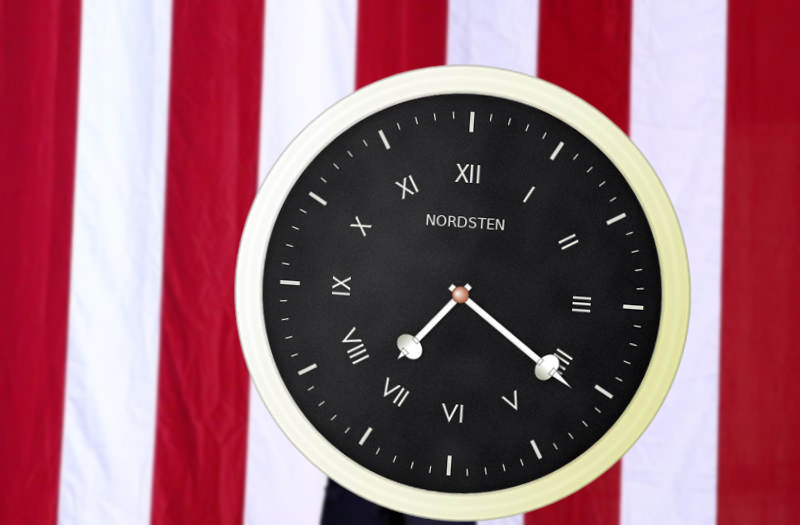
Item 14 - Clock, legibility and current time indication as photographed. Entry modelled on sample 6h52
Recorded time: 7h21
